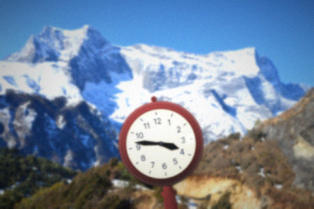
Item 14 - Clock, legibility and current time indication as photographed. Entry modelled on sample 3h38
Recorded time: 3h47
